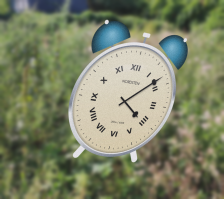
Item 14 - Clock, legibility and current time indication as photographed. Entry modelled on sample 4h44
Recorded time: 4h08
